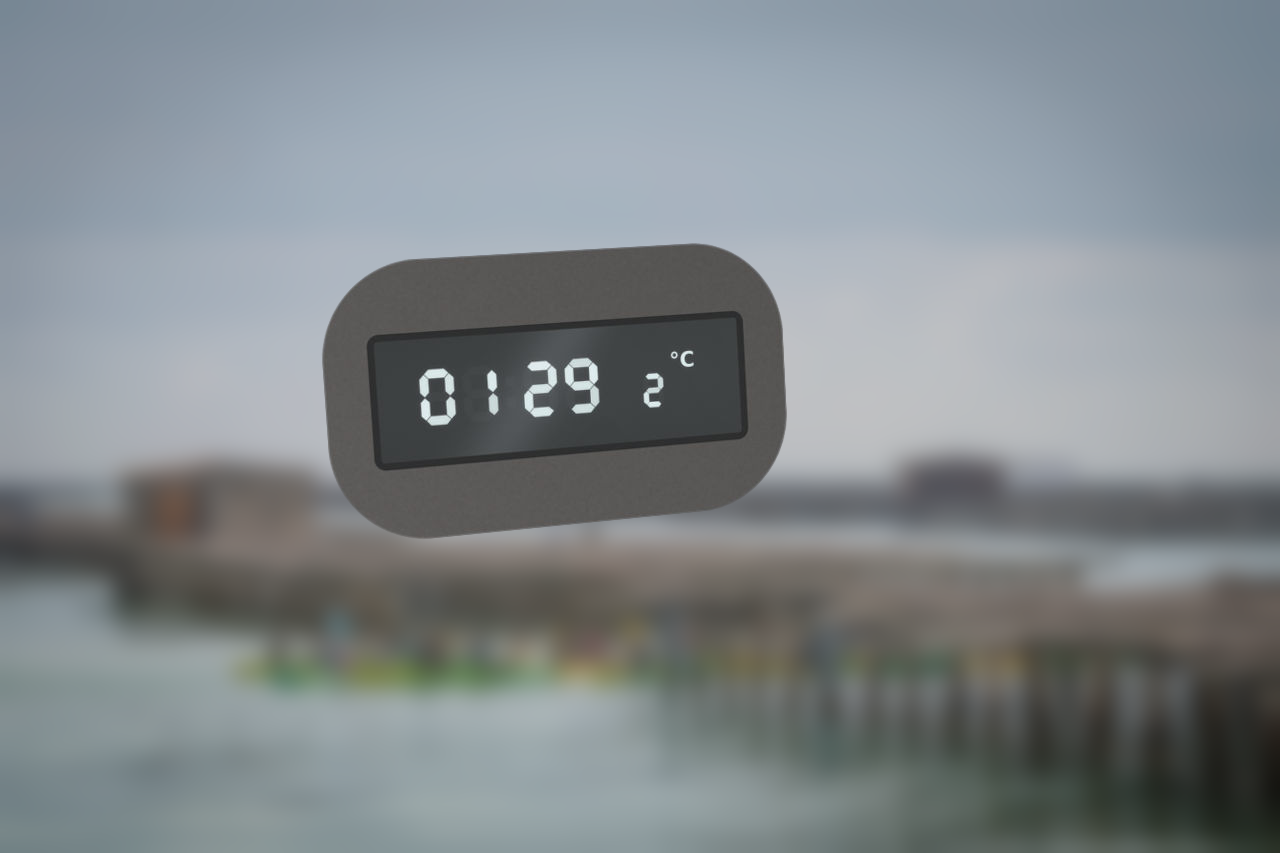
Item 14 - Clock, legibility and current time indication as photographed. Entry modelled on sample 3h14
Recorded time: 1h29
